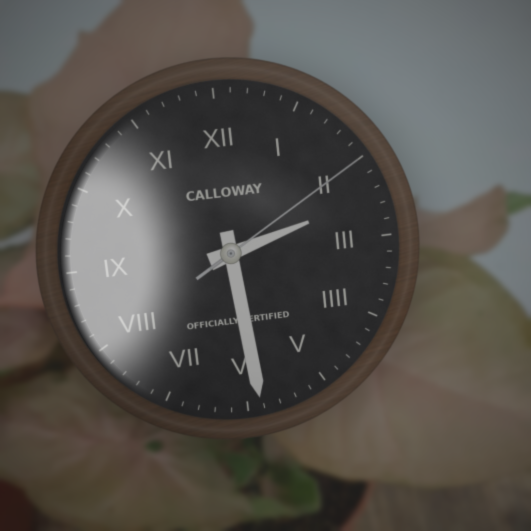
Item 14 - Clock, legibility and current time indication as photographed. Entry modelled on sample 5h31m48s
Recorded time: 2h29m10s
